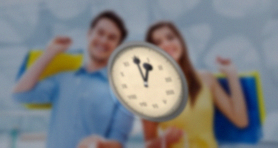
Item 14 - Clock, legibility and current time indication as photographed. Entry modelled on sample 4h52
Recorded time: 1h00
